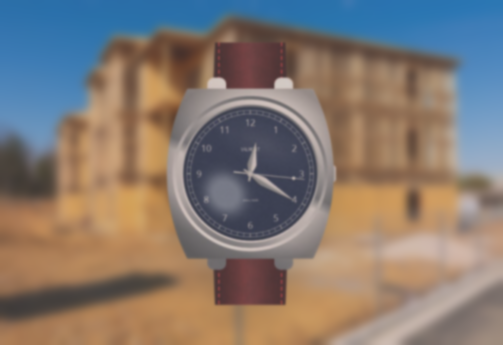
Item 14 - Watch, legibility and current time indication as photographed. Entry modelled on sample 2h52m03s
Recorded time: 12h20m16s
